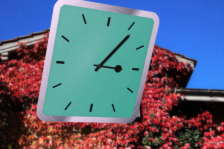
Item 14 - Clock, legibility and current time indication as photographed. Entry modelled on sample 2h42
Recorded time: 3h06
